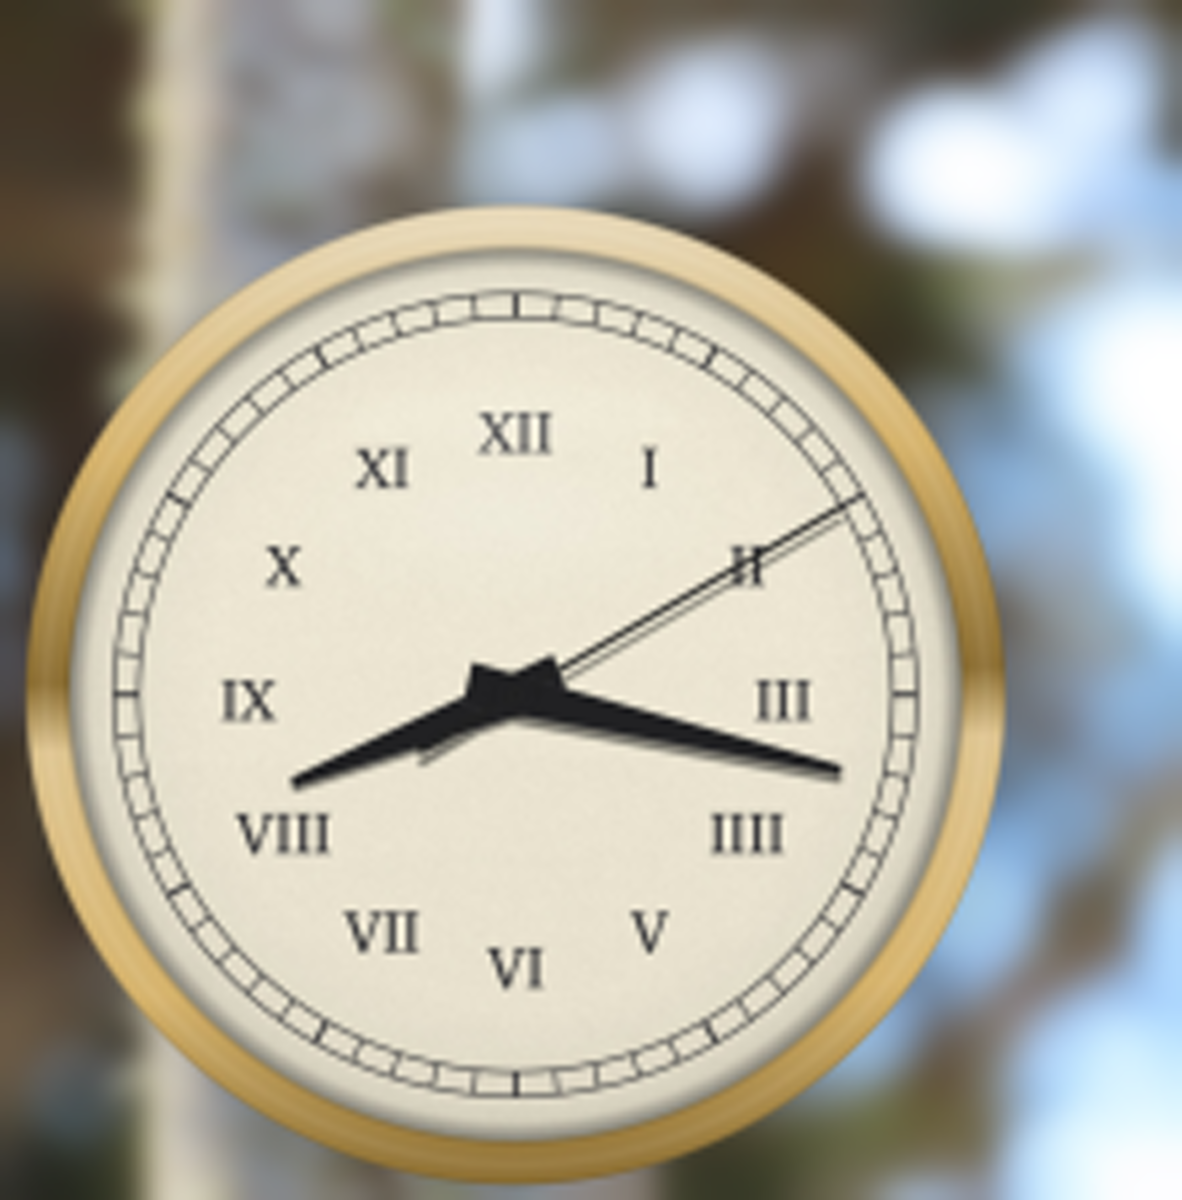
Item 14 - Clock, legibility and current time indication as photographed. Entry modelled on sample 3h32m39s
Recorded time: 8h17m10s
